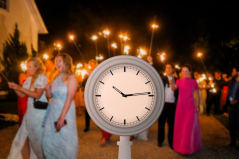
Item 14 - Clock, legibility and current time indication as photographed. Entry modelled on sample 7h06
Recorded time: 10h14
